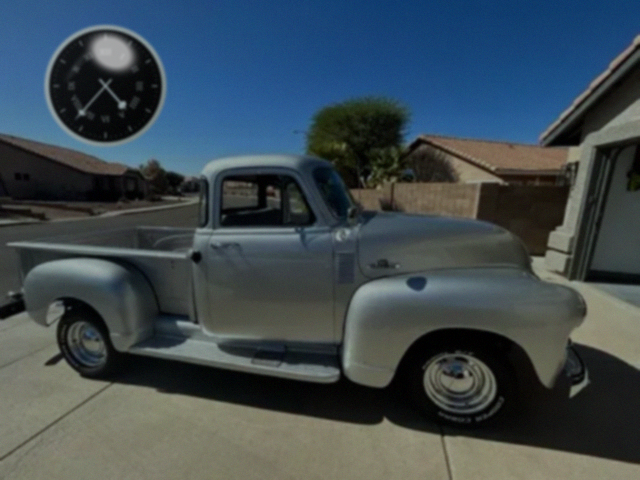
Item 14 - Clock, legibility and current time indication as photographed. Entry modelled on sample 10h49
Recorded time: 4h37
